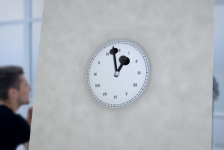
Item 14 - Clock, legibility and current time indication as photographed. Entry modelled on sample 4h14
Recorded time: 12h58
